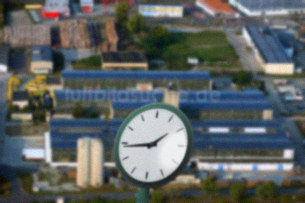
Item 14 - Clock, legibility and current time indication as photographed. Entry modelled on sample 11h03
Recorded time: 1h44
